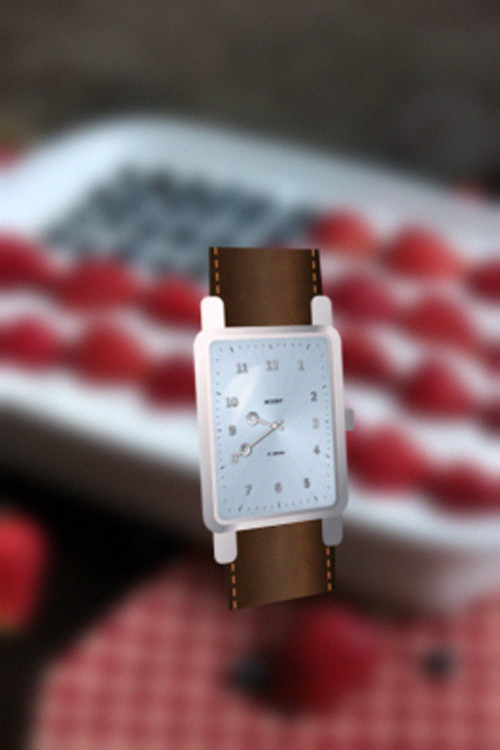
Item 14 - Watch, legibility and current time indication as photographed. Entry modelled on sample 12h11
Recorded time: 9h40
